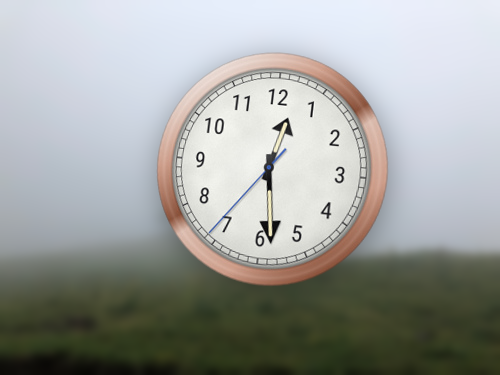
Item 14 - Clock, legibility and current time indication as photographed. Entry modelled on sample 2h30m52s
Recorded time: 12h28m36s
